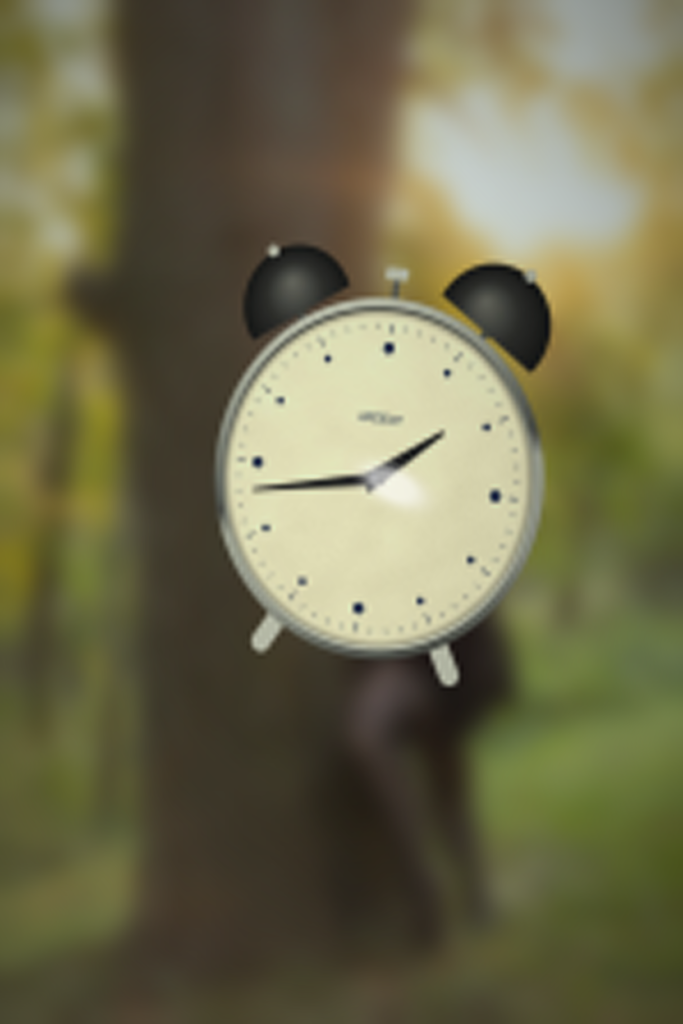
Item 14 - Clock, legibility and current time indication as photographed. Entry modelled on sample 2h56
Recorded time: 1h43
